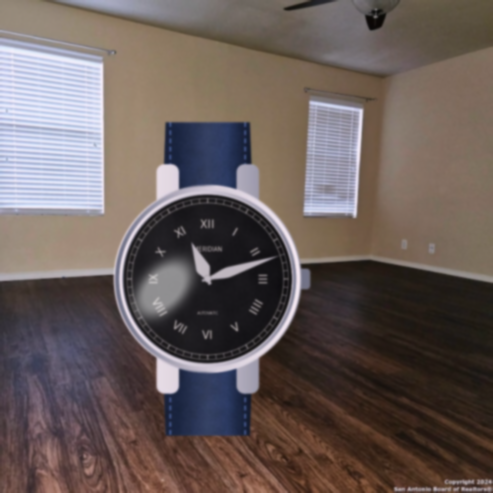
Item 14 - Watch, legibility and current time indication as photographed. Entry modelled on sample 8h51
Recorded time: 11h12
